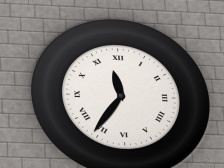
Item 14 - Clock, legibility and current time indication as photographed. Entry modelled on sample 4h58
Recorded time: 11h36
